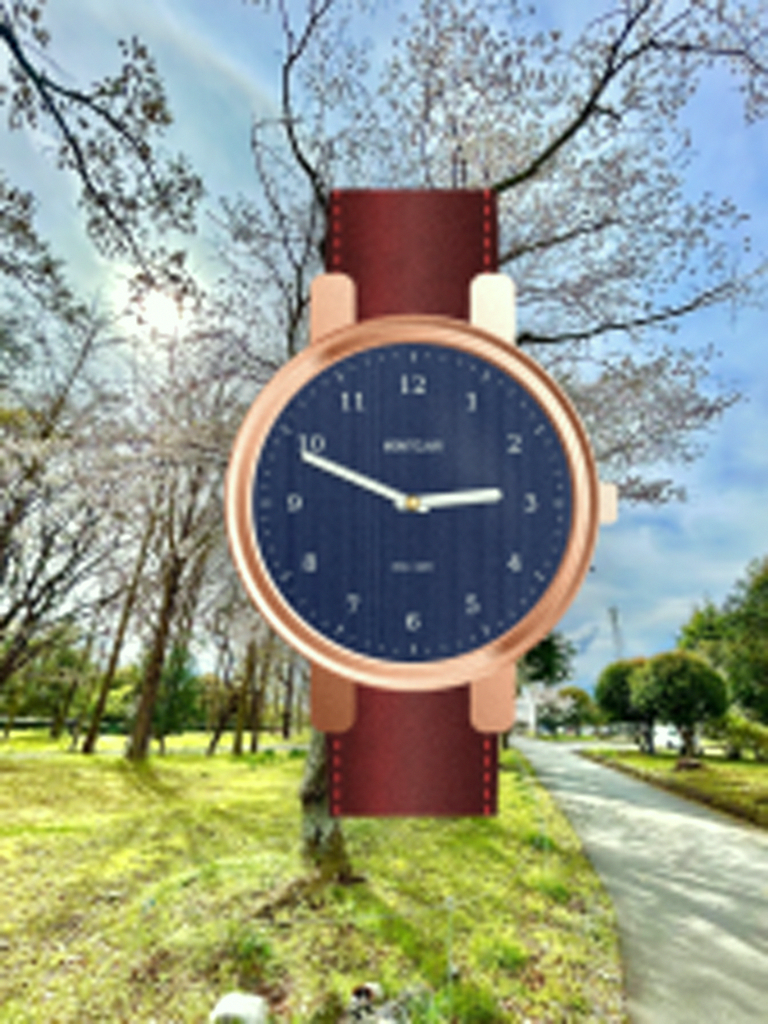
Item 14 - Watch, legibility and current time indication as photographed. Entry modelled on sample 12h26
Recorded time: 2h49
